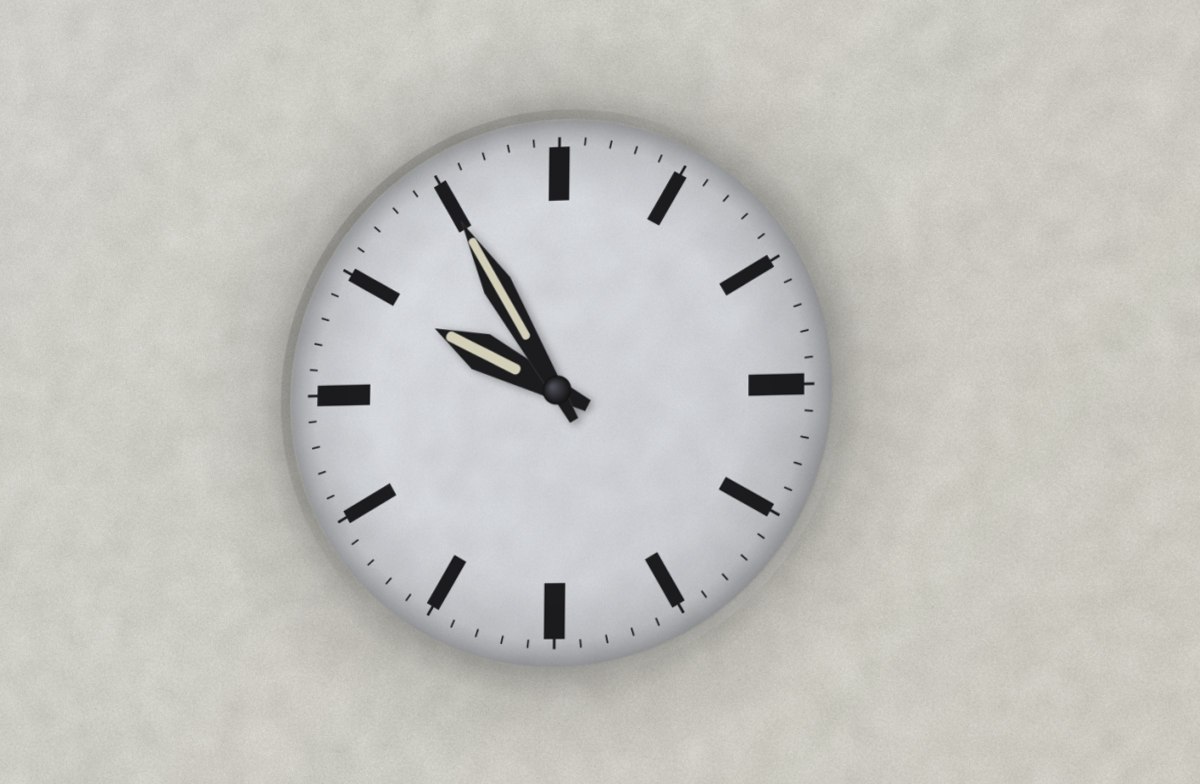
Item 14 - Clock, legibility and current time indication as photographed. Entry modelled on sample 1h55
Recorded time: 9h55
